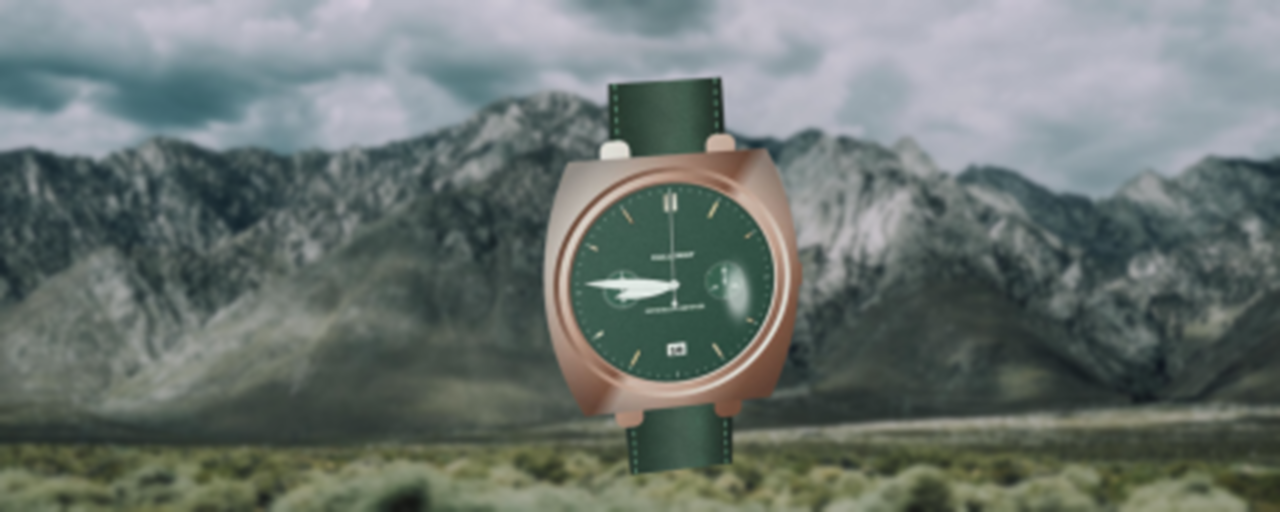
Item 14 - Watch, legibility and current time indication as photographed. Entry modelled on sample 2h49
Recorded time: 8h46
